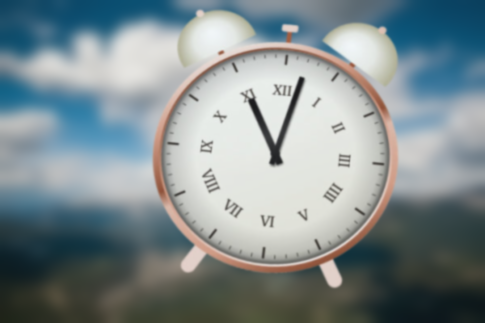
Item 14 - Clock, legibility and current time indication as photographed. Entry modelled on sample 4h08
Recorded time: 11h02
